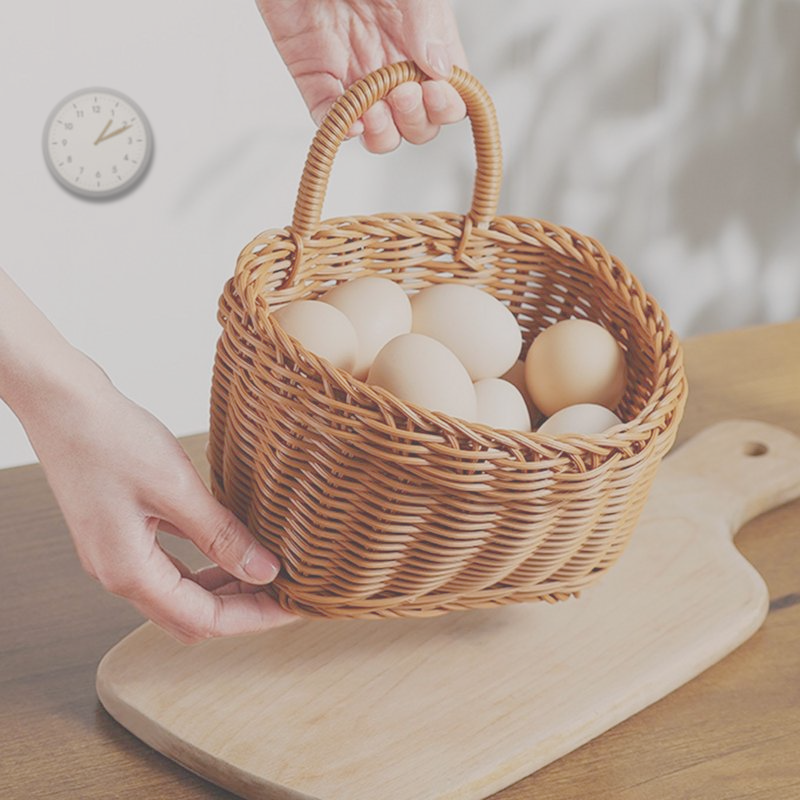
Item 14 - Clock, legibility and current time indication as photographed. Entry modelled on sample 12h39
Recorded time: 1h11
